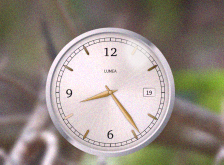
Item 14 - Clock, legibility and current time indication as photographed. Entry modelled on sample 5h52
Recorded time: 8h24
